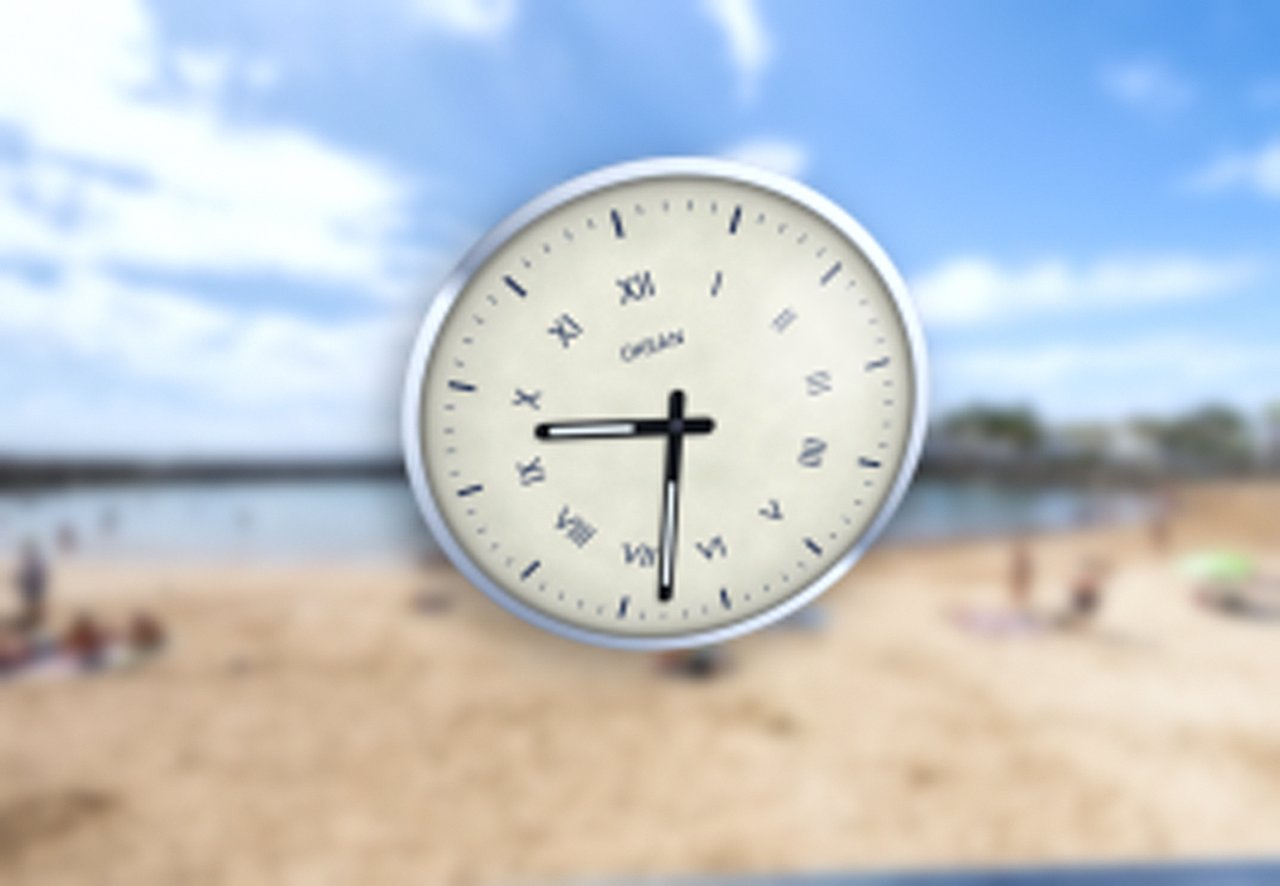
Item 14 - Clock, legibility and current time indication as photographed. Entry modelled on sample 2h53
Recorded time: 9h33
